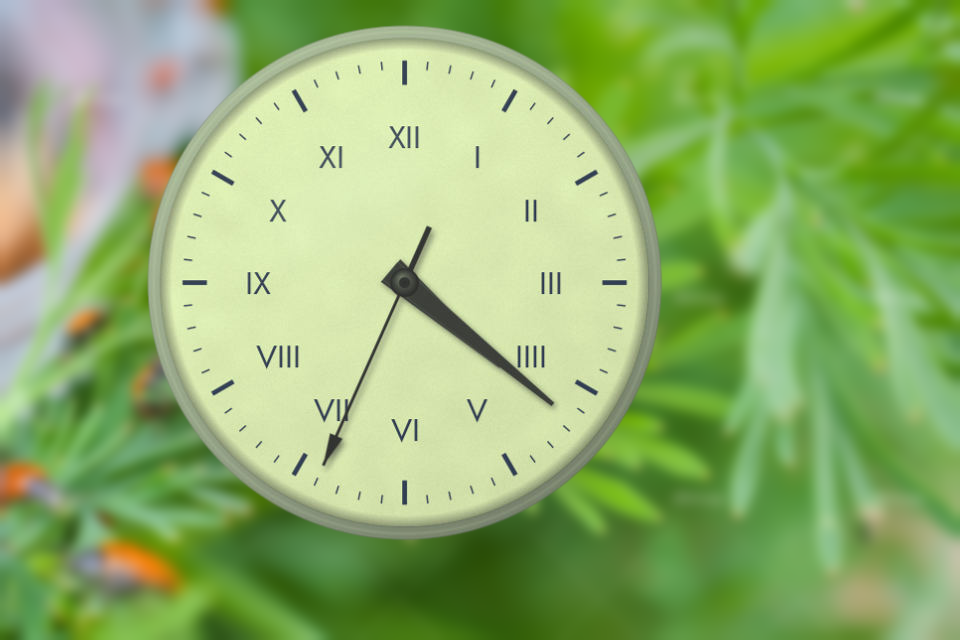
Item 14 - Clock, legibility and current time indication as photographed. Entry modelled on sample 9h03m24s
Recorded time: 4h21m34s
